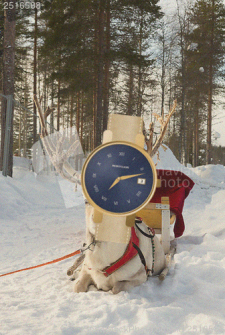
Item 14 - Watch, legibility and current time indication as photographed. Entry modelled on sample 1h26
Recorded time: 7h12
